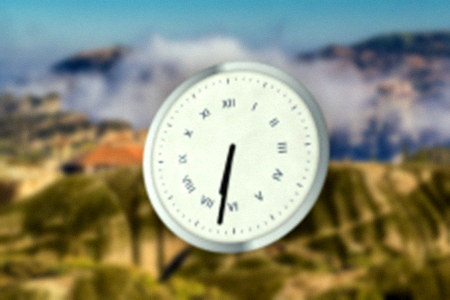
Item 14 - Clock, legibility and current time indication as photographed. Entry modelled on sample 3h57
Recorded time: 6h32
